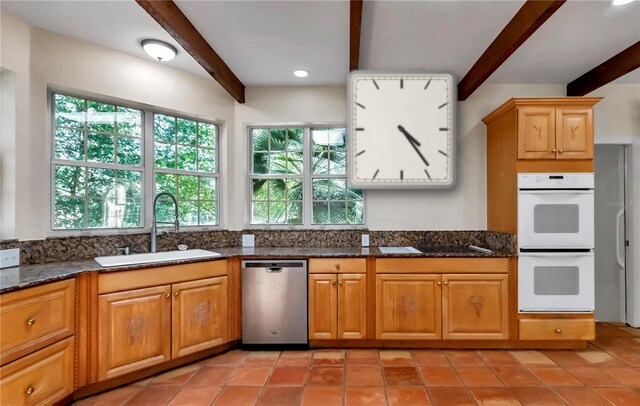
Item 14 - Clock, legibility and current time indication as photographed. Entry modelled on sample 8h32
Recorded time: 4h24
